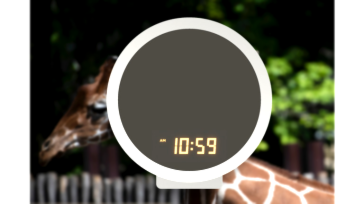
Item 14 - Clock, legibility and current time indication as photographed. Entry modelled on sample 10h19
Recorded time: 10h59
